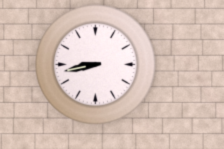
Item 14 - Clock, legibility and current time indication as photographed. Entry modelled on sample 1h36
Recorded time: 8h43
